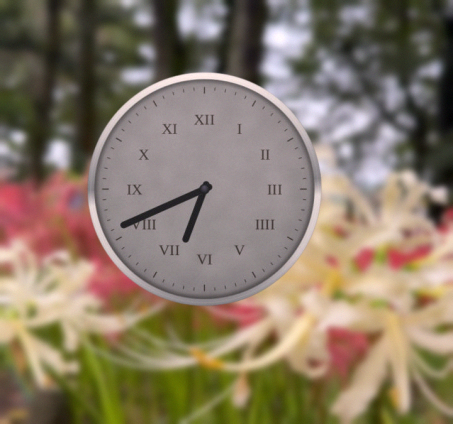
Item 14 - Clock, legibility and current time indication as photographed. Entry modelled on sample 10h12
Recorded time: 6h41
